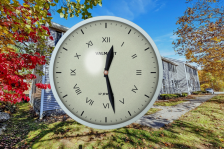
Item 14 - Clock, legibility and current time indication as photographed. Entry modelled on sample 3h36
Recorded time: 12h28
